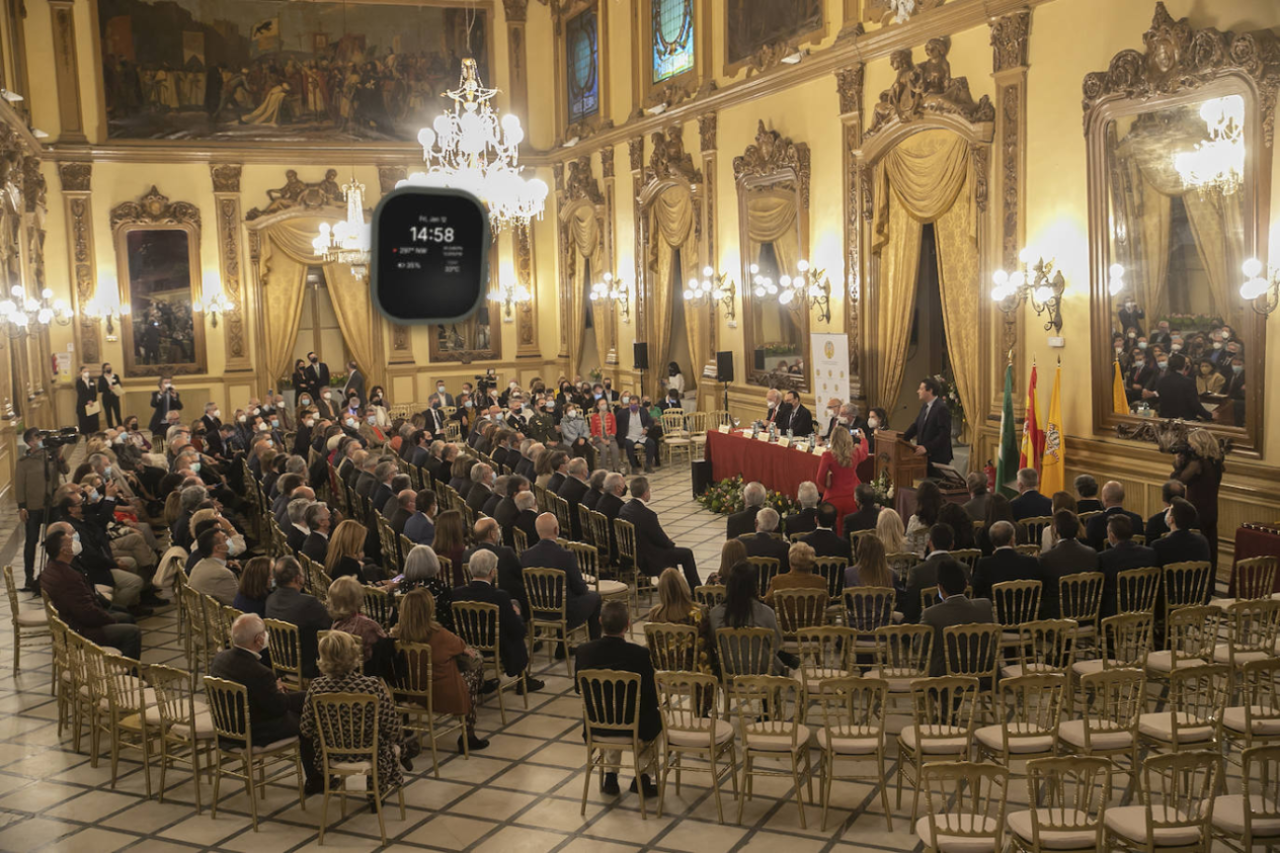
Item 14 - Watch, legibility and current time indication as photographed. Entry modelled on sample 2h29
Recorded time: 14h58
